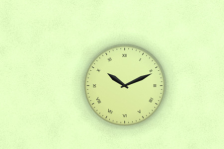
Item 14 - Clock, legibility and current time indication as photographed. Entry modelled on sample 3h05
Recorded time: 10h11
